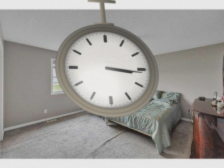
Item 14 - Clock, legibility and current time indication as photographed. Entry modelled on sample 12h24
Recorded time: 3h16
